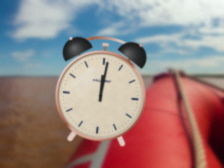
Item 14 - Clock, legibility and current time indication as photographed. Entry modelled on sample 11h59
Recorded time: 12h01
